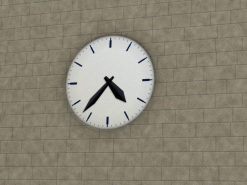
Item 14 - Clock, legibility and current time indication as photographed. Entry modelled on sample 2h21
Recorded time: 4h37
